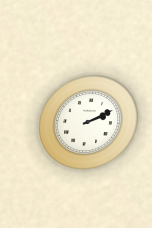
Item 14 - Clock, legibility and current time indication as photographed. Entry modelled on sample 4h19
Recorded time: 2h10
